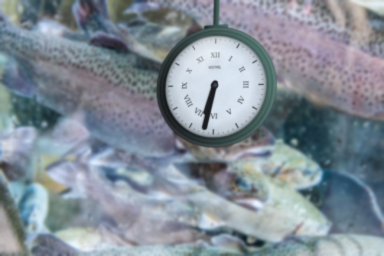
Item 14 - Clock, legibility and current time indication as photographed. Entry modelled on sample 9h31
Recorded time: 6h32
